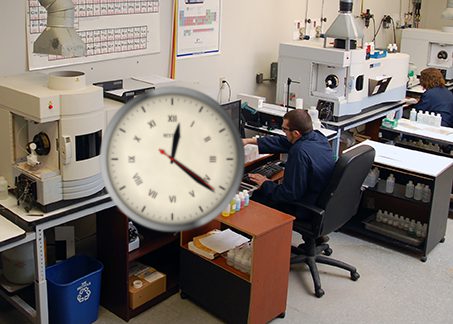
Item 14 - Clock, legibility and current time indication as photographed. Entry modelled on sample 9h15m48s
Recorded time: 12h21m21s
